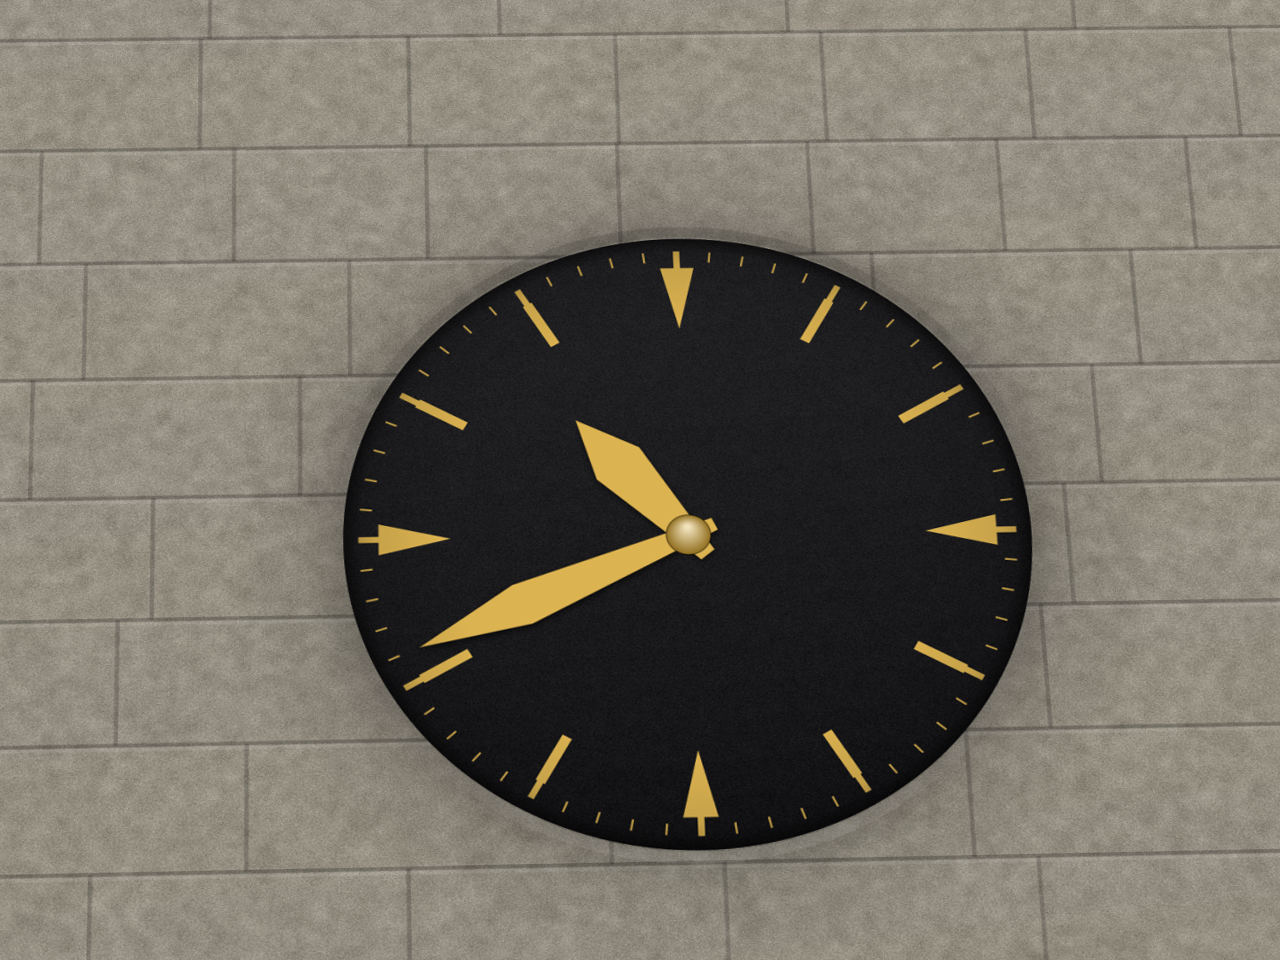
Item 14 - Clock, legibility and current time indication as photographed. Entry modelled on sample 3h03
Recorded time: 10h41
